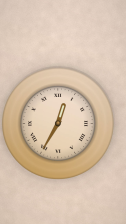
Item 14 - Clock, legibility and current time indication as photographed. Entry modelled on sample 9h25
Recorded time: 12h35
